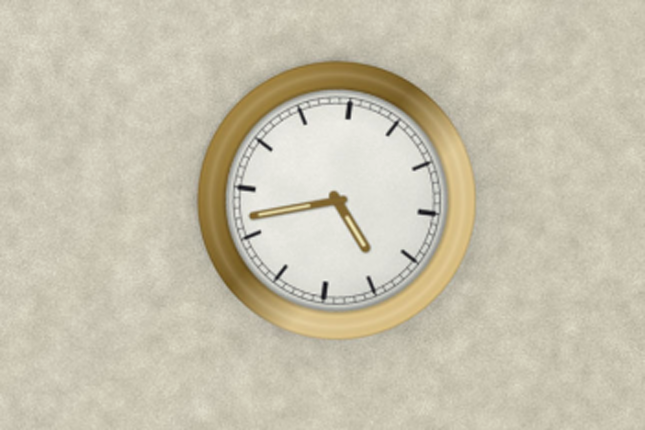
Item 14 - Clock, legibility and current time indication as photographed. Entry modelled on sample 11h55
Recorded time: 4h42
